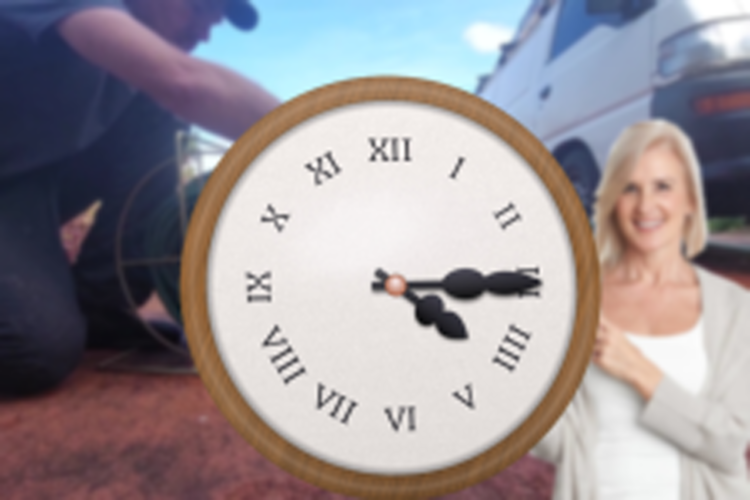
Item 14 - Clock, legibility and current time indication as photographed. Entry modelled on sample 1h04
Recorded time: 4h15
